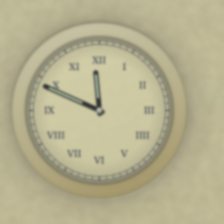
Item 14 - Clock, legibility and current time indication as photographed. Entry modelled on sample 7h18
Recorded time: 11h49
